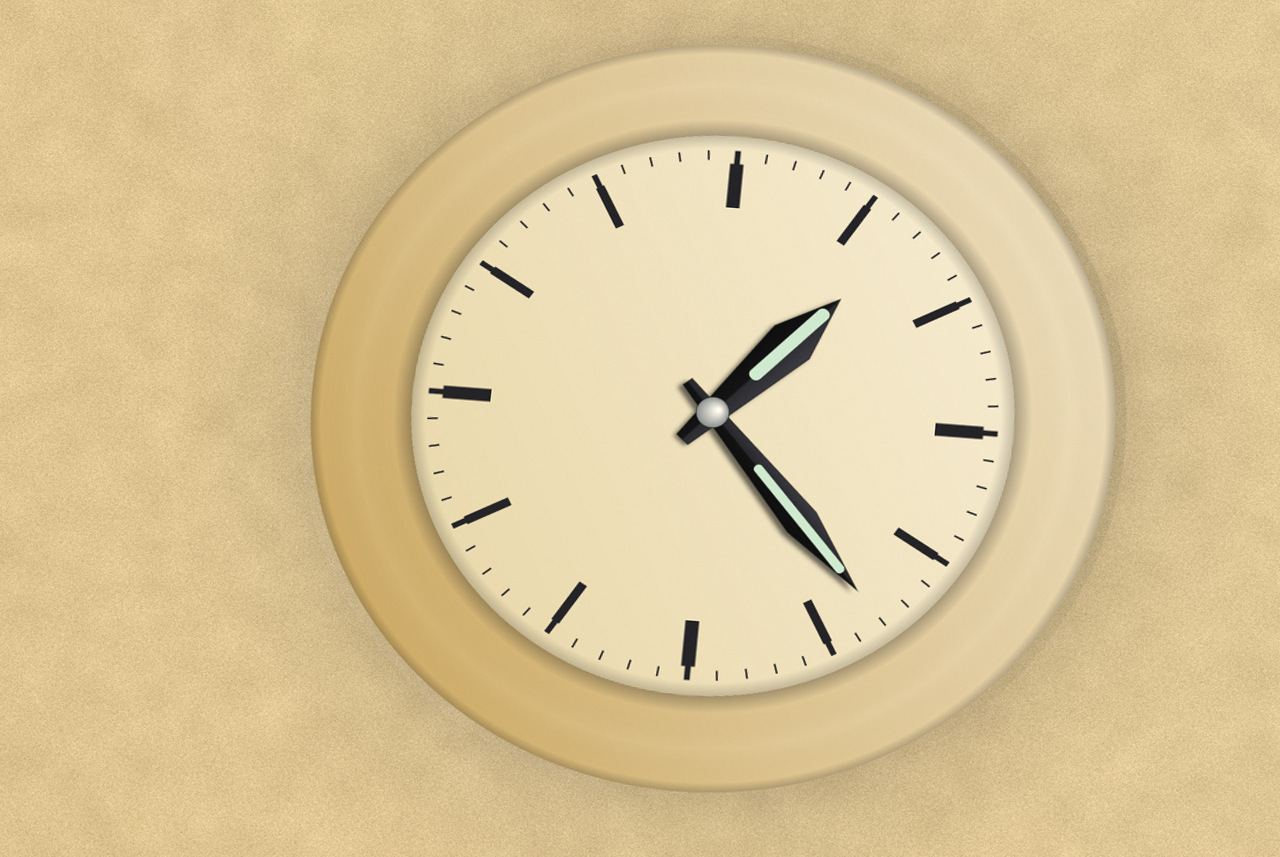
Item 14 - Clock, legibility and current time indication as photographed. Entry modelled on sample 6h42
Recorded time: 1h23
